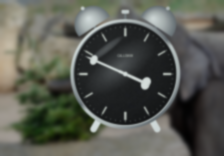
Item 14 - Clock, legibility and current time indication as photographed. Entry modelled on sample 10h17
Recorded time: 3h49
